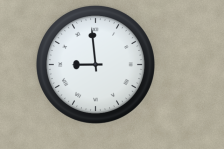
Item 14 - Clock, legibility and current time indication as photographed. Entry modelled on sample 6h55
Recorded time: 8h59
